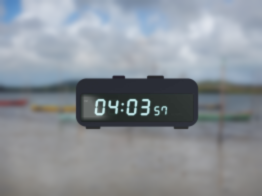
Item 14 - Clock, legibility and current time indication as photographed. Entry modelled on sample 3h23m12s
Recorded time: 4h03m57s
